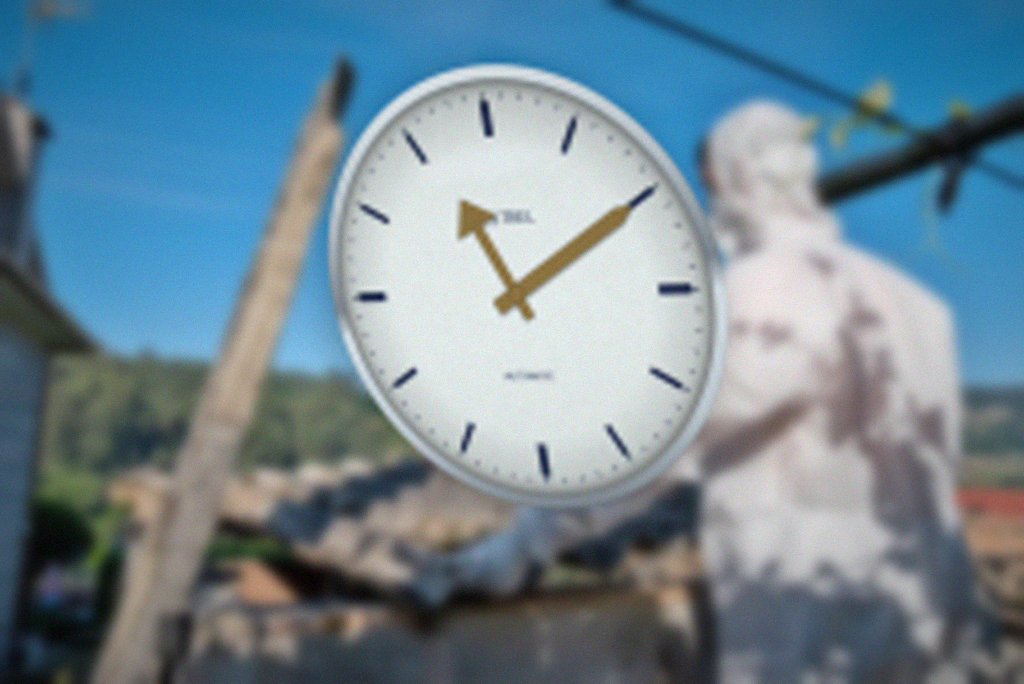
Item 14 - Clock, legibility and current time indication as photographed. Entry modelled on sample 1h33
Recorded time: 11h10
